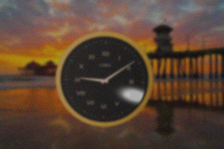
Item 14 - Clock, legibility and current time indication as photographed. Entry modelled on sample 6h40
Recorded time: 9h09
